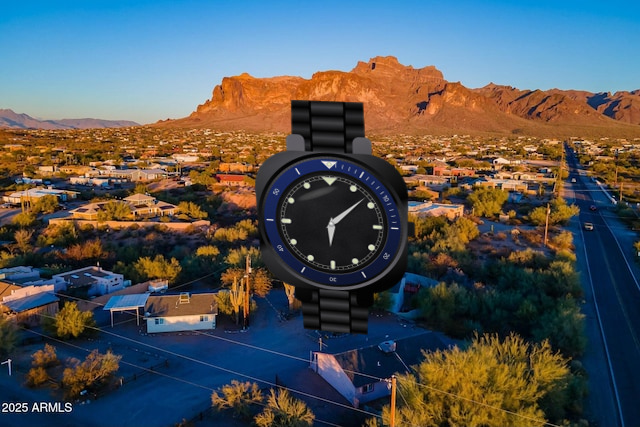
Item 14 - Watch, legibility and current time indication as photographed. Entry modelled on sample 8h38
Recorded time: 6h08
